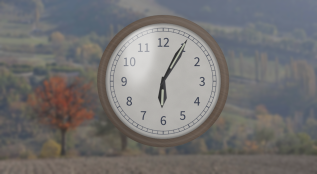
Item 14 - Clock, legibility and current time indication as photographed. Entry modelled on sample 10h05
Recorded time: 6h05
